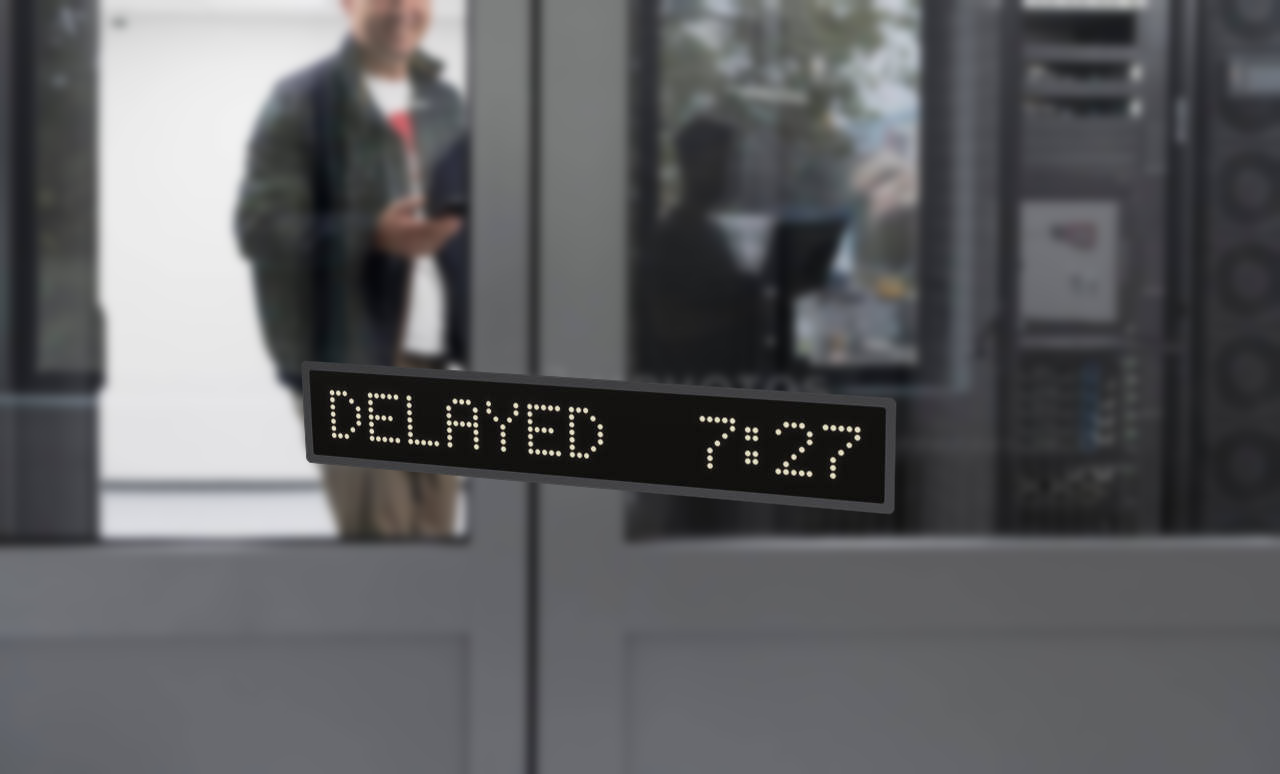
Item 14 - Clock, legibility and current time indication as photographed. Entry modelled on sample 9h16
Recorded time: 7h27
